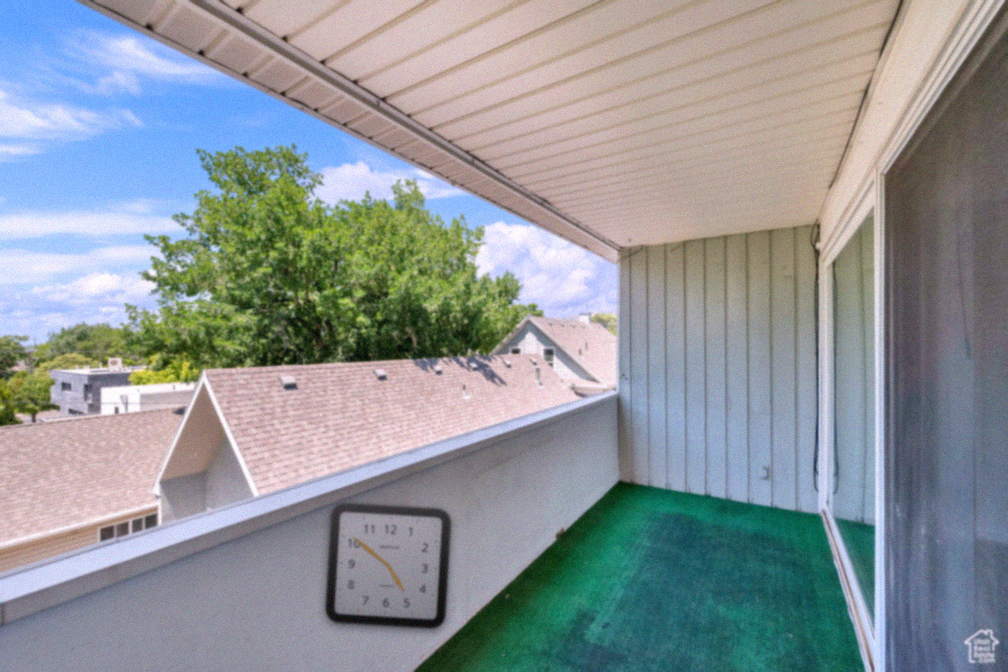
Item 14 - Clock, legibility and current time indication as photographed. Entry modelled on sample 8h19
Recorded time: 4h51
